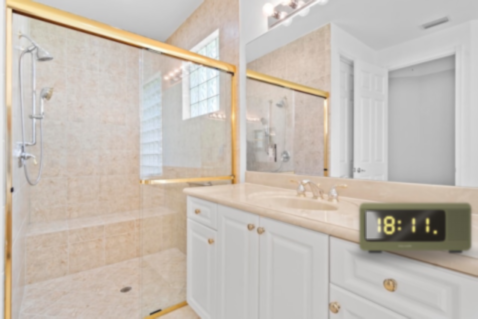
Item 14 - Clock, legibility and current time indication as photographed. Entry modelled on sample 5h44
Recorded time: 18h11
